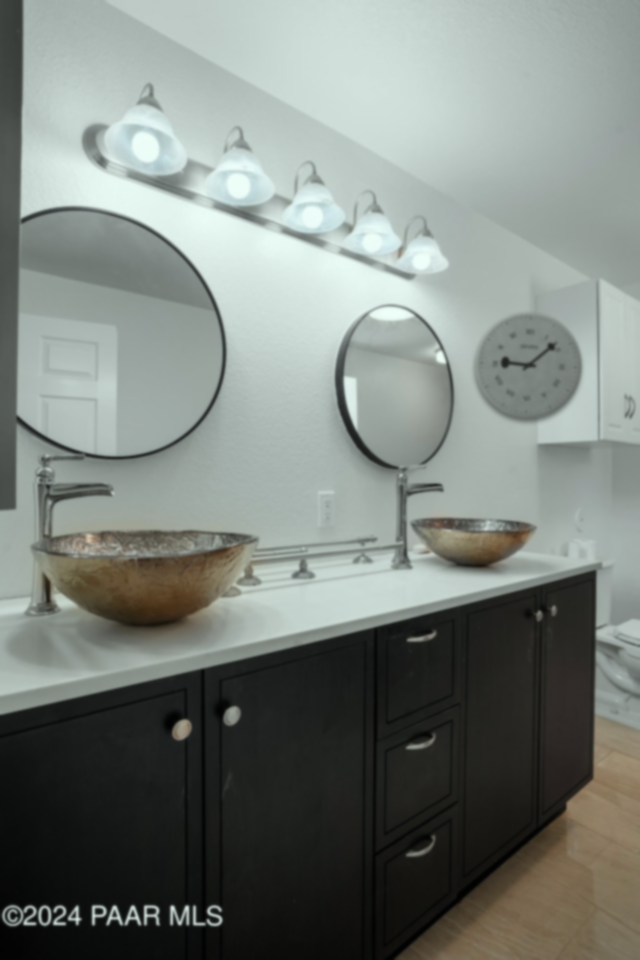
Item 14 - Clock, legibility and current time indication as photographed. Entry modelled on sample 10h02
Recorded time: 9h08
